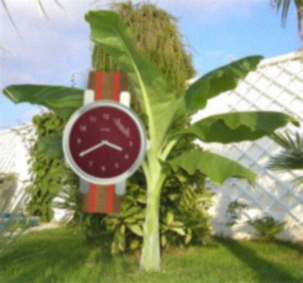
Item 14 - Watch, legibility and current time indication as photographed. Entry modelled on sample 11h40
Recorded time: 3h40
